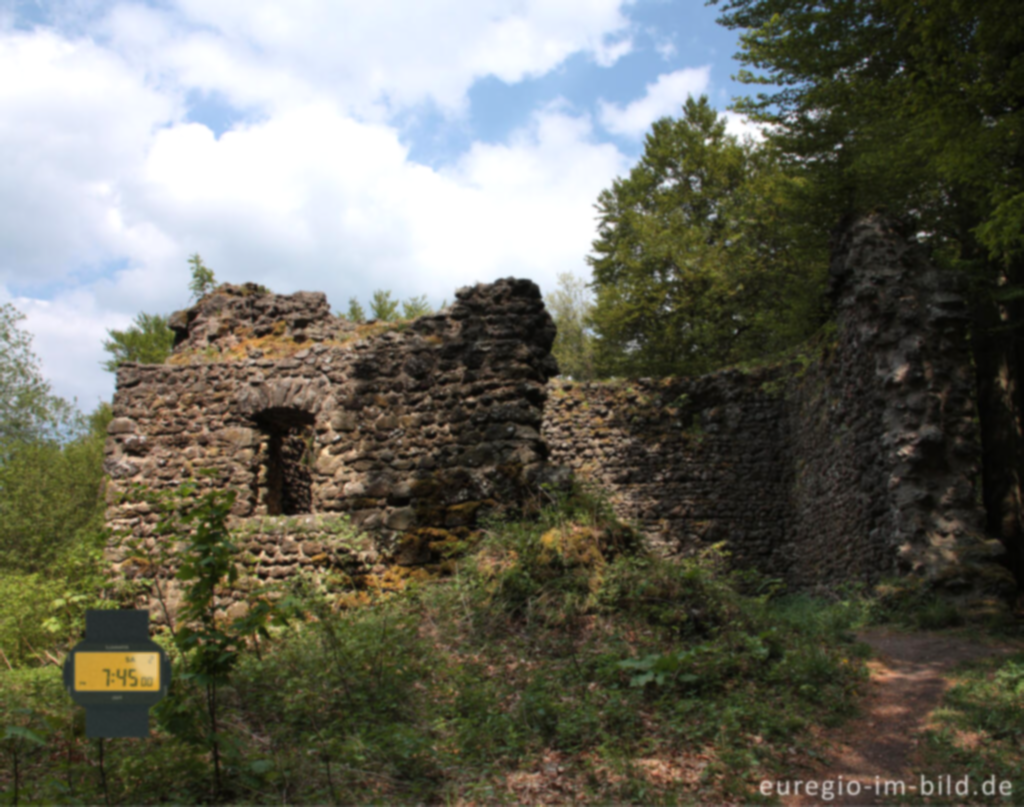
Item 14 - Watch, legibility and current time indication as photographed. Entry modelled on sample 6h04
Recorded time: 7h45
